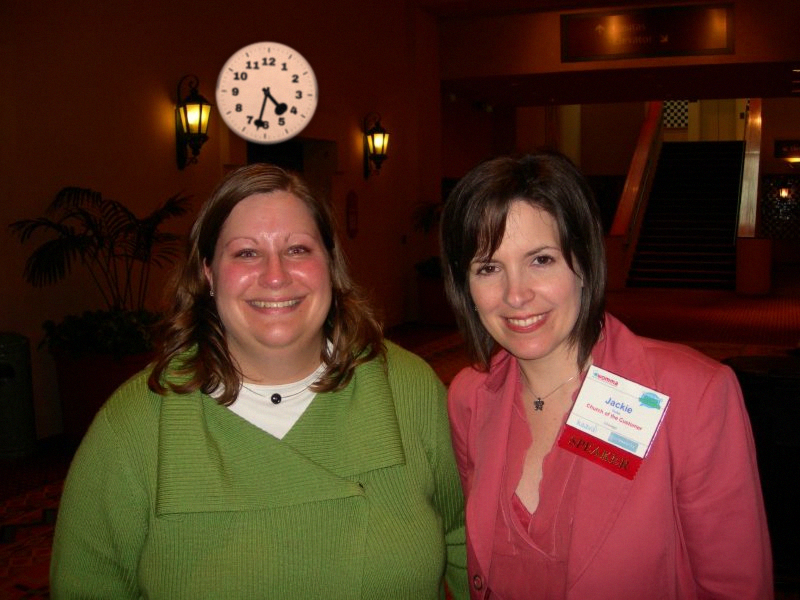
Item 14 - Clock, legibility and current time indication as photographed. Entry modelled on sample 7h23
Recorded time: 4h32
